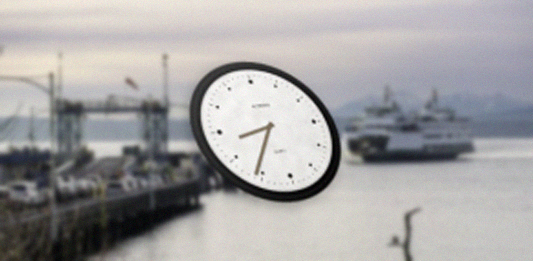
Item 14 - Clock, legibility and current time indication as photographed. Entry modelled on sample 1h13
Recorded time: 8h36
